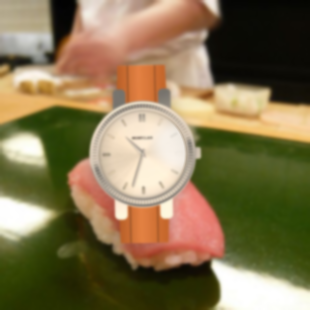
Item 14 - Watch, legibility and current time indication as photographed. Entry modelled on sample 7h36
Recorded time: 10h33
